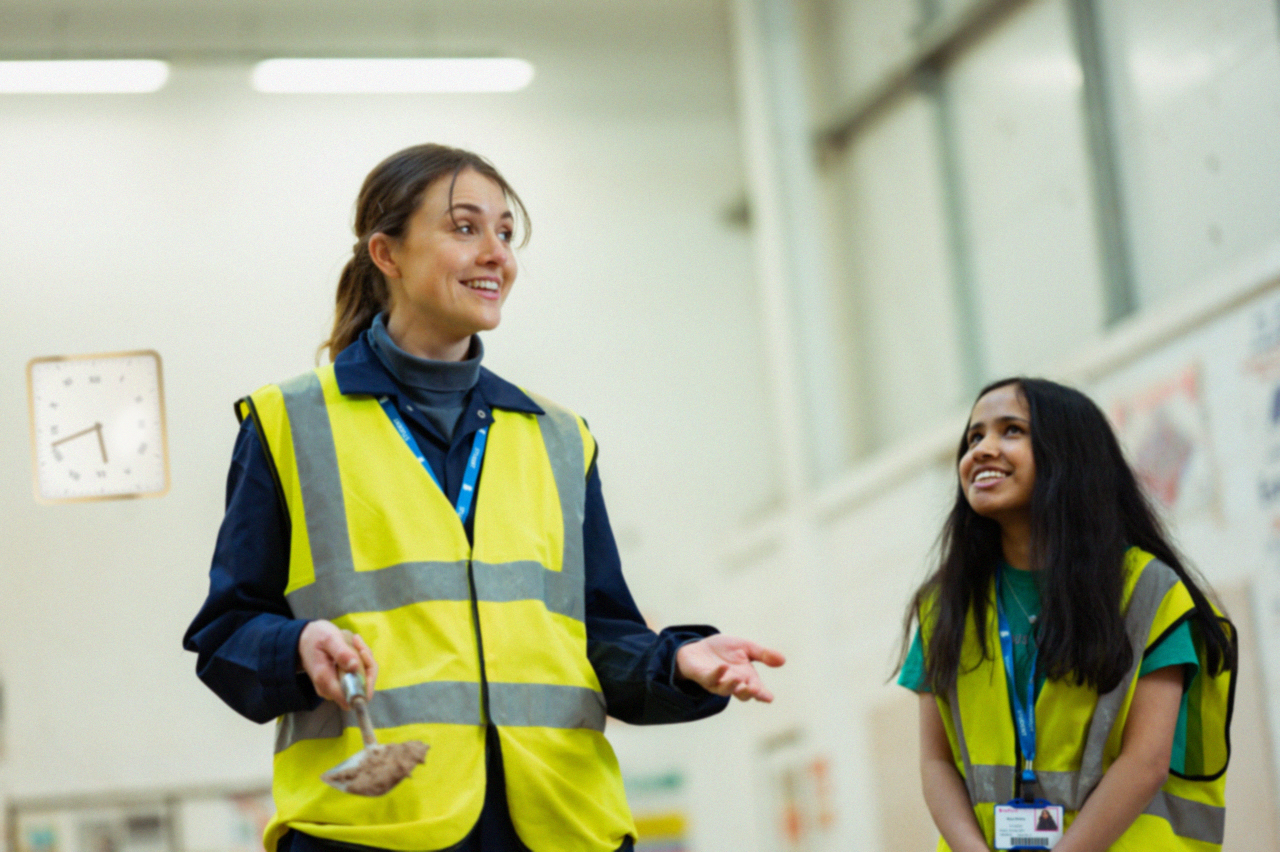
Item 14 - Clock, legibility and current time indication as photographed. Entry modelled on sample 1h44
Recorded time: 5h42
